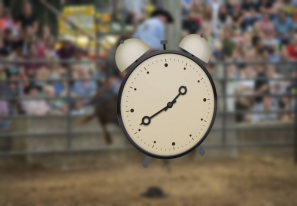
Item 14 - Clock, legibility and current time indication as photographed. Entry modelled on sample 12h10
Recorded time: 1h41
